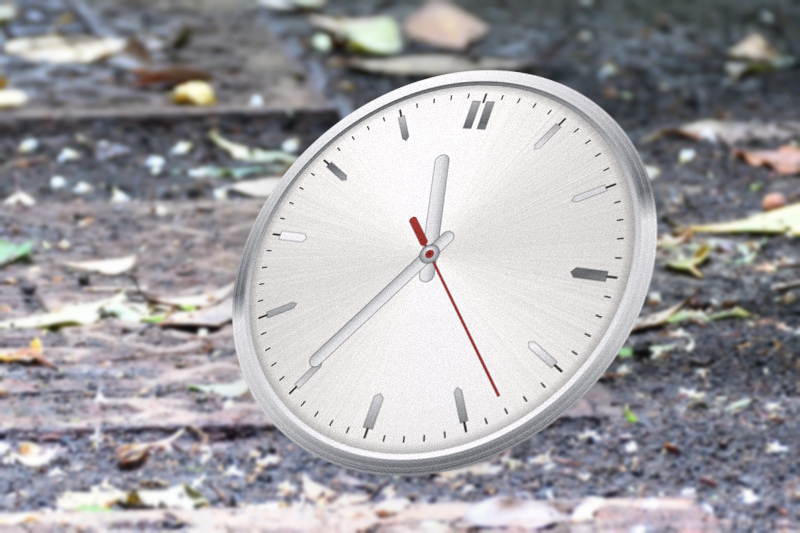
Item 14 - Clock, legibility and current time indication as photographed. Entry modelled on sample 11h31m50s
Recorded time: 11h35m23s
